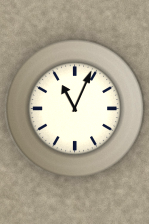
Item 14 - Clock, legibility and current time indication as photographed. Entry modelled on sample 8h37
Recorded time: 11h04
